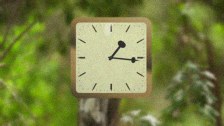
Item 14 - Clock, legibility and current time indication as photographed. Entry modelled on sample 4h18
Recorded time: 1h16
